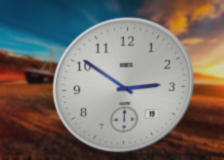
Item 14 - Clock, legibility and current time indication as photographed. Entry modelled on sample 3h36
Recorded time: 2h51
